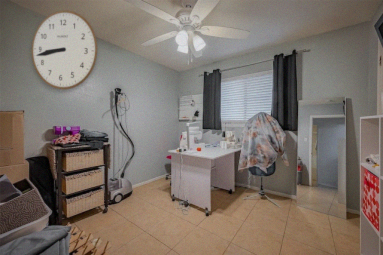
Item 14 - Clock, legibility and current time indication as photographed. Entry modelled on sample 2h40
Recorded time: 8h43
